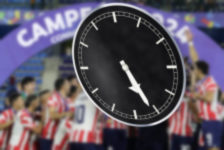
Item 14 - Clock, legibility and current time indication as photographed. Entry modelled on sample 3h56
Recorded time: 5h26
